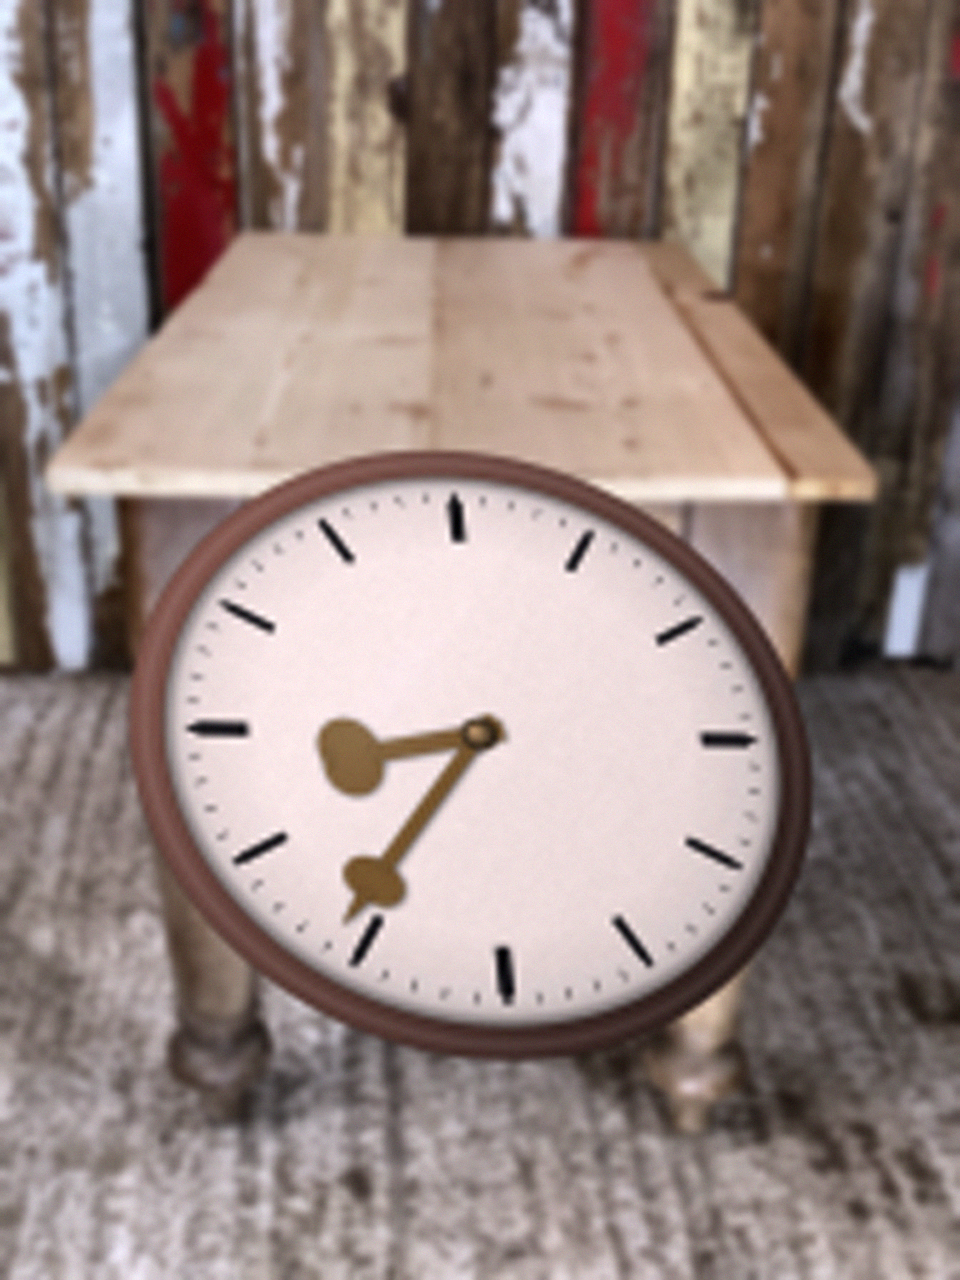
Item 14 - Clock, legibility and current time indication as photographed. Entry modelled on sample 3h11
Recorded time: 8h36
